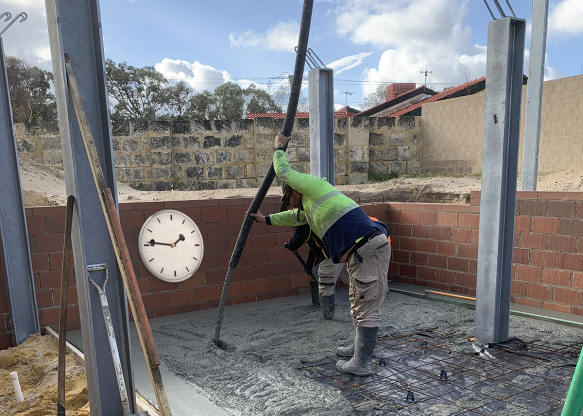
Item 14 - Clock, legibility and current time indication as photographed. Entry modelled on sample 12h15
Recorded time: 1h46
